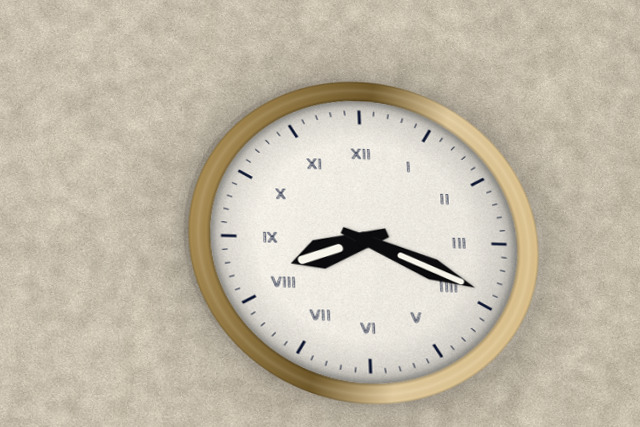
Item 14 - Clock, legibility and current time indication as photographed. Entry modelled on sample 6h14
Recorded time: 8h19
